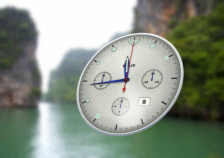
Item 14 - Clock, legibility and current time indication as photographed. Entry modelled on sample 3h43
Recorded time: 11h44
